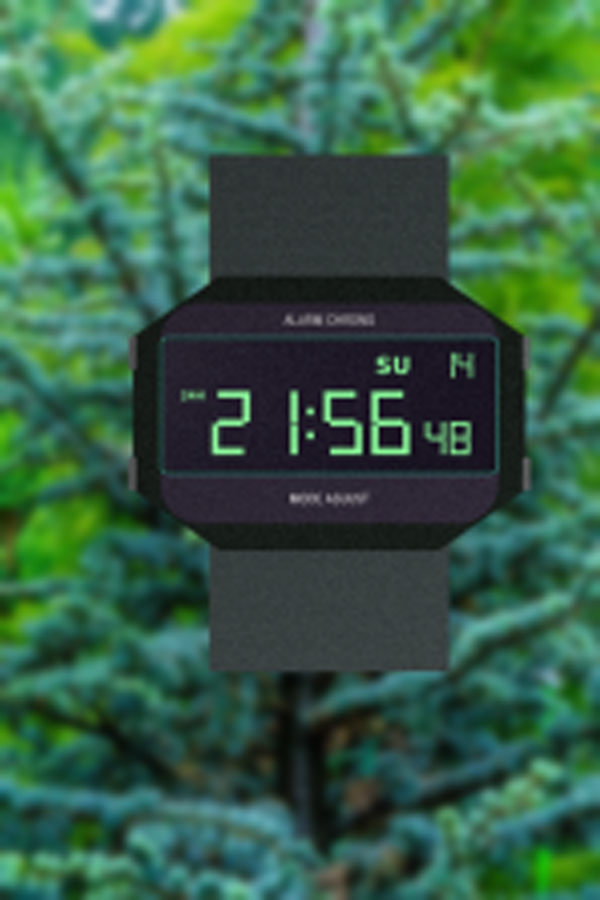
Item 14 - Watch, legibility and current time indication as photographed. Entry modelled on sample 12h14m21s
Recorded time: 21h56m48s
